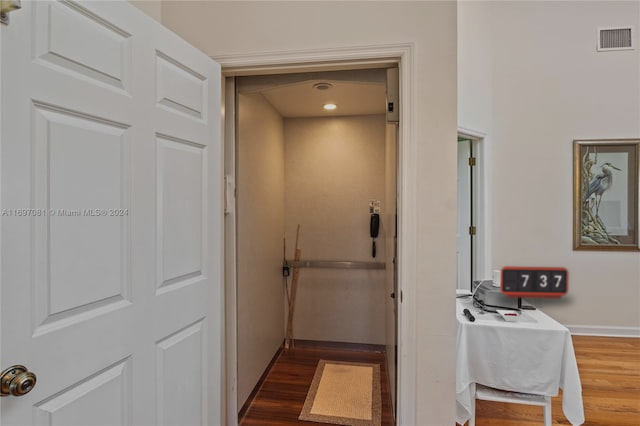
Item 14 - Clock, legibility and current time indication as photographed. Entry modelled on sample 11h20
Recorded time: 7h37
